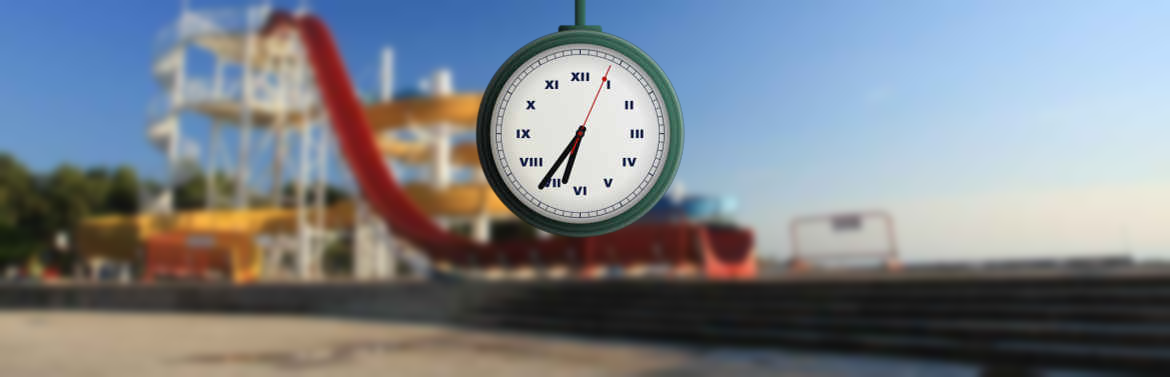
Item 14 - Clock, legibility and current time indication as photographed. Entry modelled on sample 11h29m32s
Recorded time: 6h36m04s
